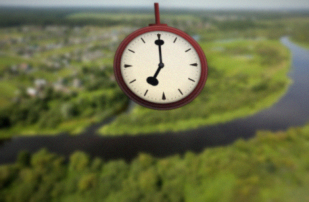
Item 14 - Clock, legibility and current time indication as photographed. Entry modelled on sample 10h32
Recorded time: 7h00
